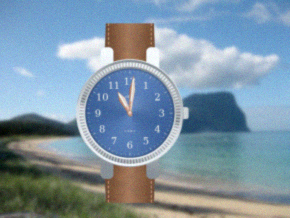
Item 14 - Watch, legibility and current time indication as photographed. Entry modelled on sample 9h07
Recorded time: 11h01
